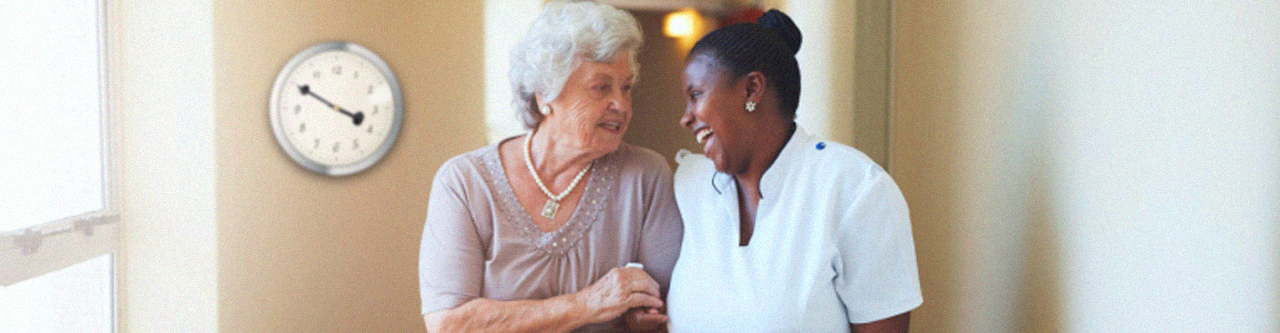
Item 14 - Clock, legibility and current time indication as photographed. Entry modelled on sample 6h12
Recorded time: 3h50
